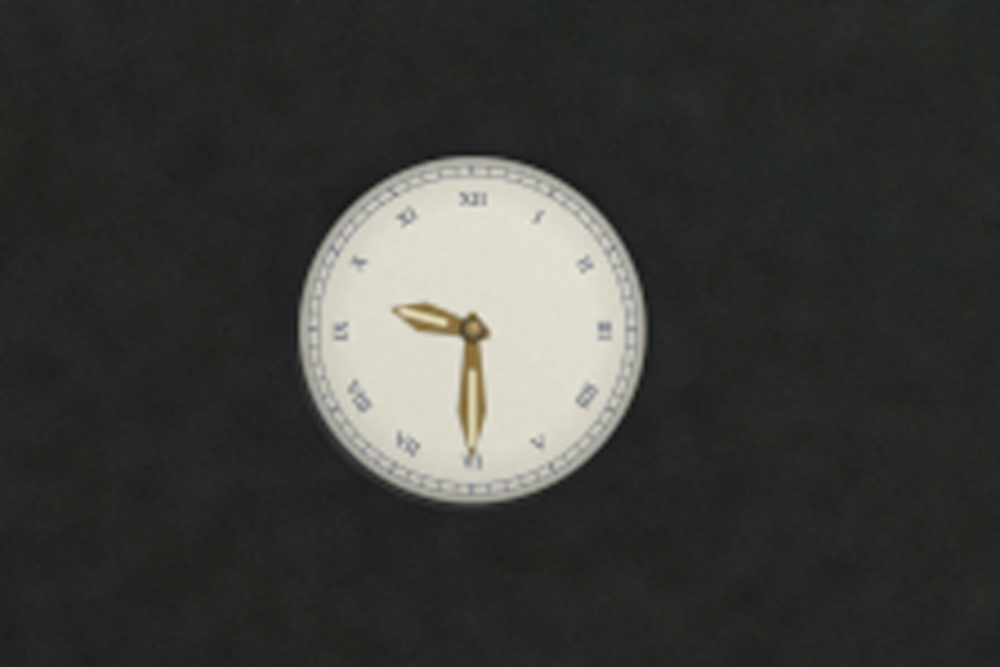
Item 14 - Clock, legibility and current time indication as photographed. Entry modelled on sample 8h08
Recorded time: 9h30
